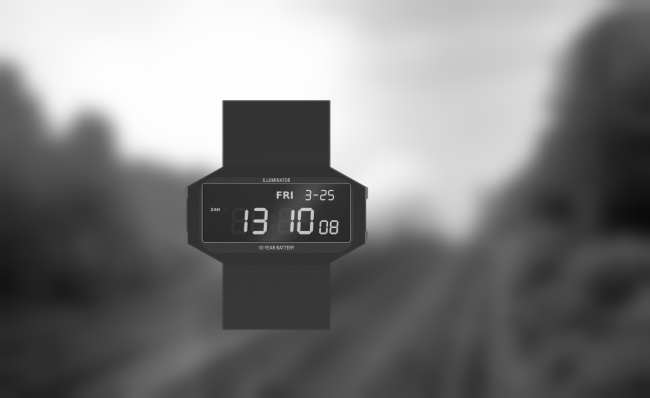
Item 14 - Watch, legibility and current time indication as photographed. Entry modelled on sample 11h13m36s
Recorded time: 13h10m08s
